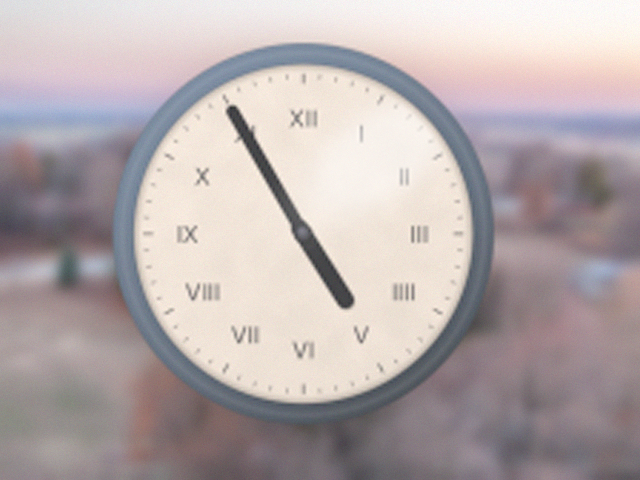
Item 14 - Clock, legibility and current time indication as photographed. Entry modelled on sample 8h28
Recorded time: 4h55
